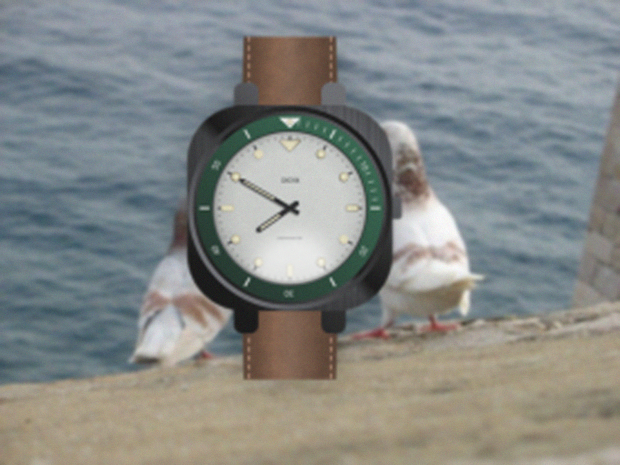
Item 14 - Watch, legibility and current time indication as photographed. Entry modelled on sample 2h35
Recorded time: 7h50
